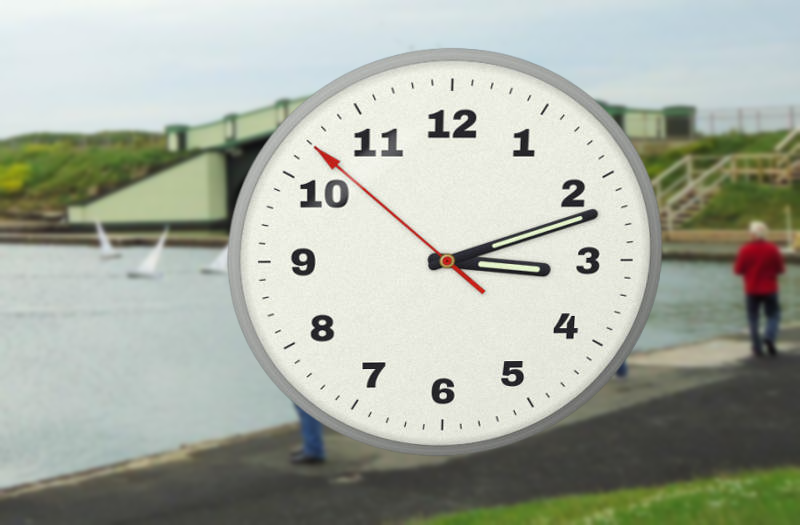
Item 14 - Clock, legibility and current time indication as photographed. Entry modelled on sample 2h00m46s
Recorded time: 3h11m52s
